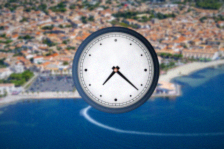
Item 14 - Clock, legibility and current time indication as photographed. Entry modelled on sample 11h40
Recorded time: 7h22
